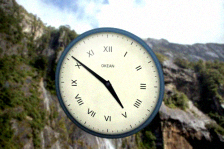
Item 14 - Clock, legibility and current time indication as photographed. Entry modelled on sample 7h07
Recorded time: 4h51
